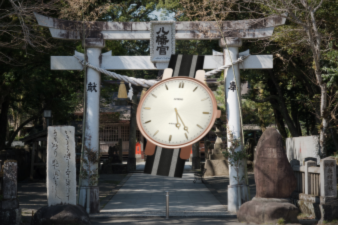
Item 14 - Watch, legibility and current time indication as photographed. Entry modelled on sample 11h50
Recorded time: 5h24
